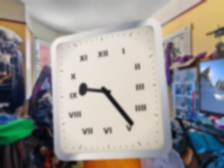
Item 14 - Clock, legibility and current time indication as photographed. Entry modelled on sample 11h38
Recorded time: 9h24
